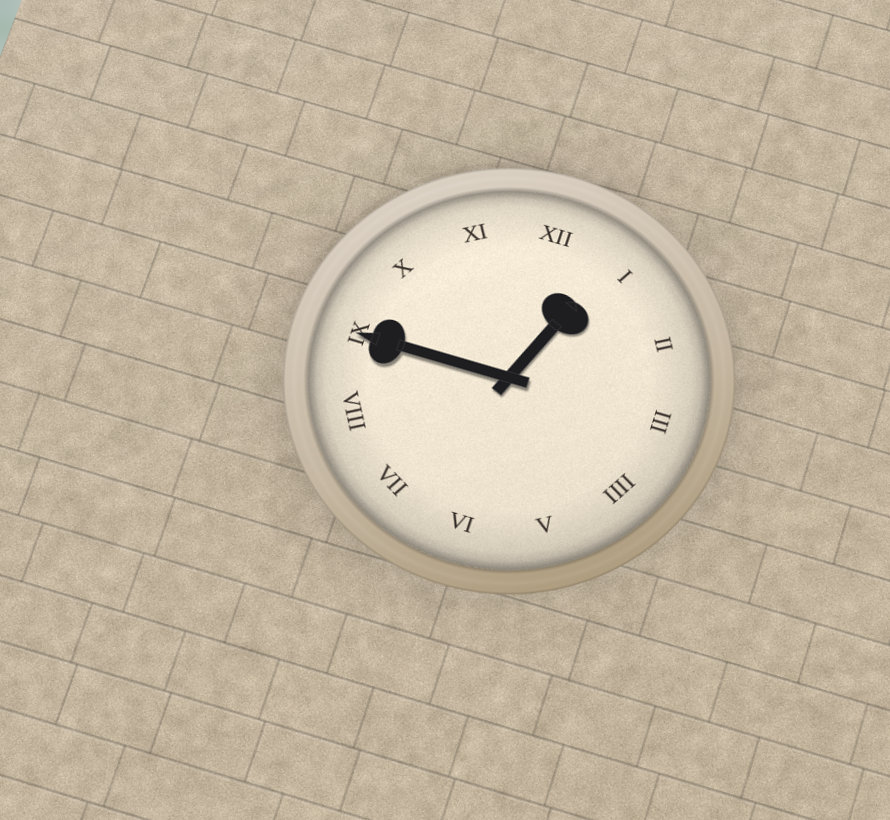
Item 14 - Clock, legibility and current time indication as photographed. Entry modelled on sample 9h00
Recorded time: 12h45
